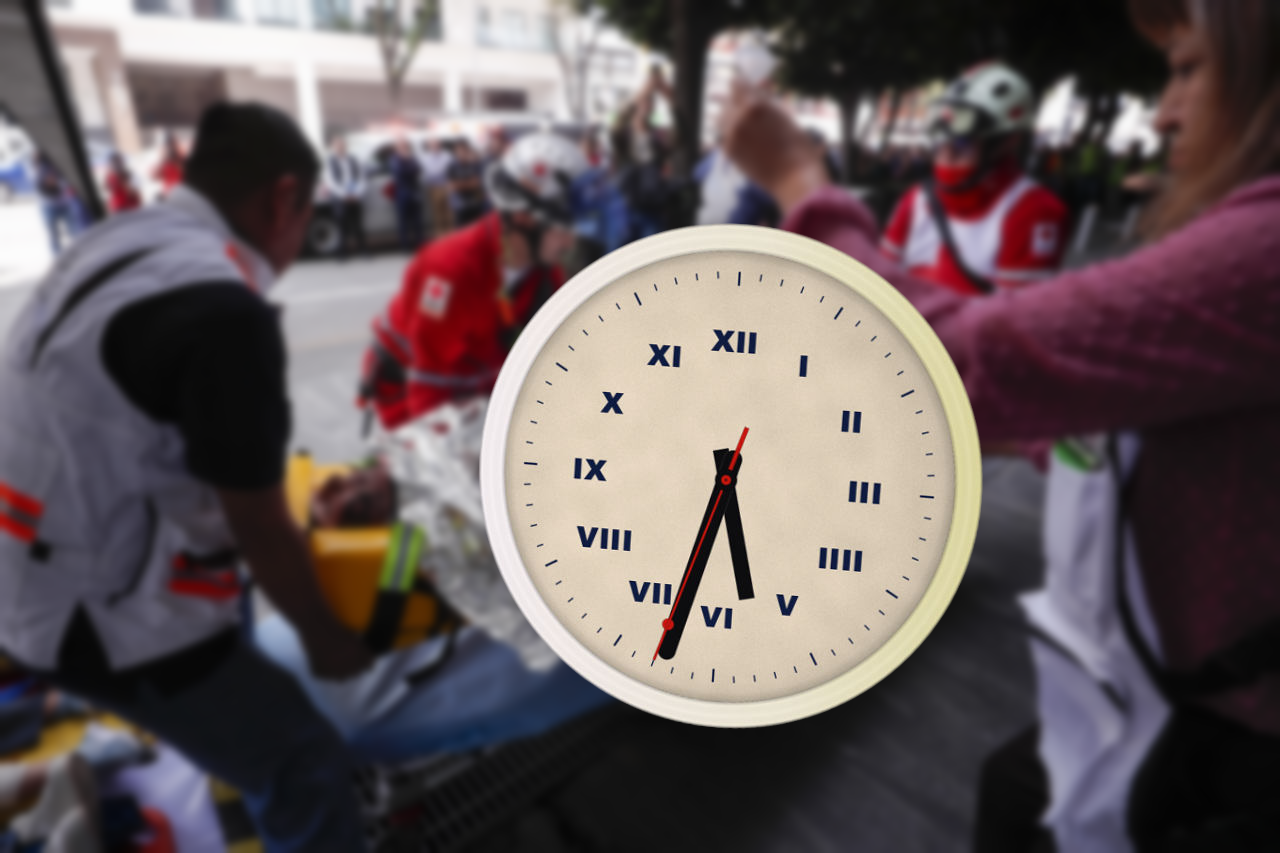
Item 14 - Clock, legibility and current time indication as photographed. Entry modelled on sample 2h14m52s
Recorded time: 5h32m33s
